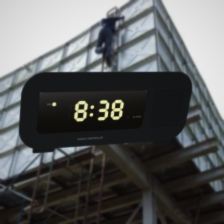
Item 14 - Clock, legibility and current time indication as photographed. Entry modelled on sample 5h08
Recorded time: 8h38
